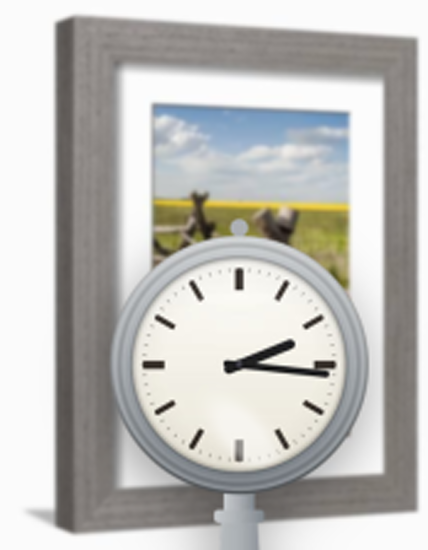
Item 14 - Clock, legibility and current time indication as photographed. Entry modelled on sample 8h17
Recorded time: 2h16
